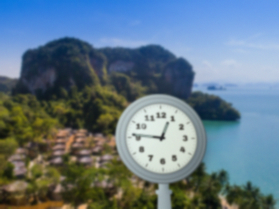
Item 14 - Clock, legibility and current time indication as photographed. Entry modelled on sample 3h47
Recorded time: 12h46
